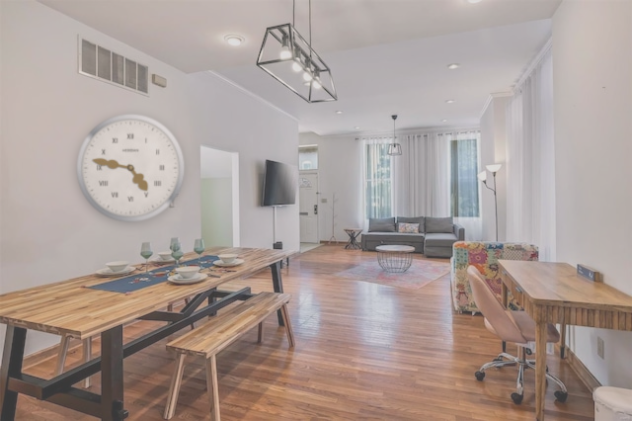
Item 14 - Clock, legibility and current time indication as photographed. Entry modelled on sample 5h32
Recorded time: 4h47
